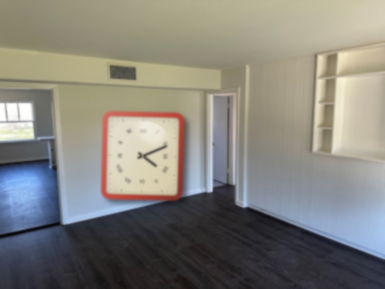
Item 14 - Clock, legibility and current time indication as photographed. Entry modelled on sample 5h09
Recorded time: 4h11
